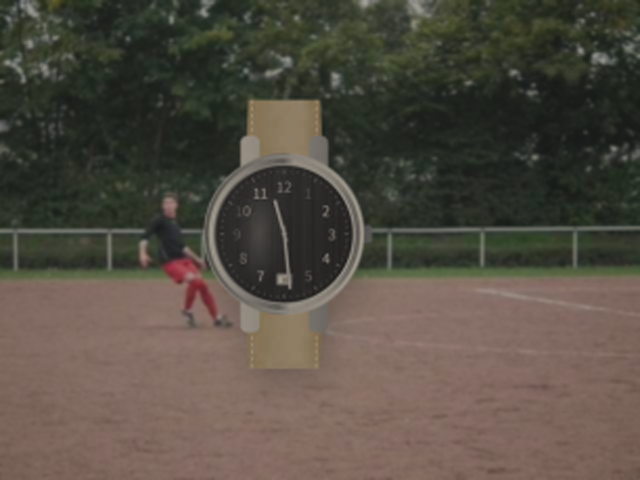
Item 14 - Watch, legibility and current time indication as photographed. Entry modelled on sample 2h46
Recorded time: 11h29
